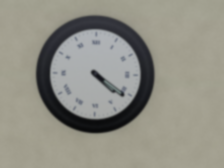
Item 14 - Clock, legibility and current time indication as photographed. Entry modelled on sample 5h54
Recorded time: 4h21
